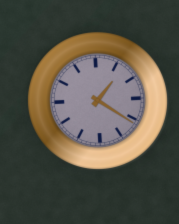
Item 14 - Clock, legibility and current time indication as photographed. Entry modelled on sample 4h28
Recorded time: 1h21
